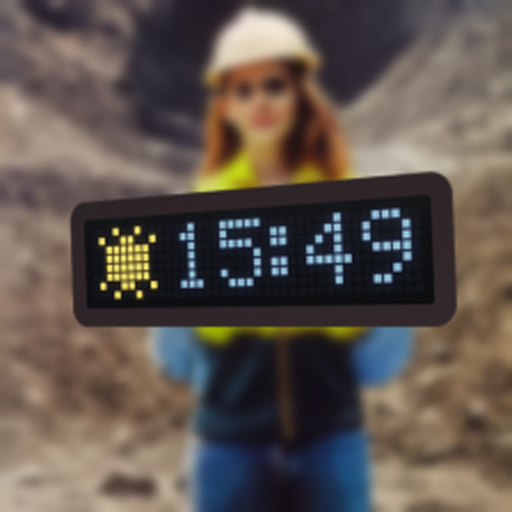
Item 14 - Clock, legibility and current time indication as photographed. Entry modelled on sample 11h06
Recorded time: 15h49
